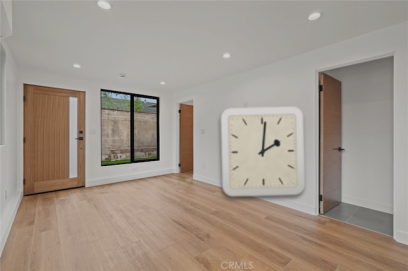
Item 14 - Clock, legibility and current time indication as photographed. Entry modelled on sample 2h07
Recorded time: 2h01
